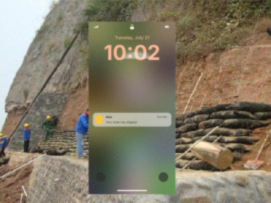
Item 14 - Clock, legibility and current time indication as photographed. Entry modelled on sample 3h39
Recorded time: 10h02
